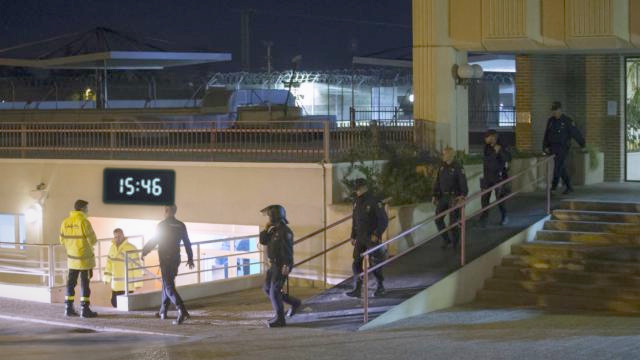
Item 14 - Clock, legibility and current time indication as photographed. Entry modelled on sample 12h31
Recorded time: 15h46
